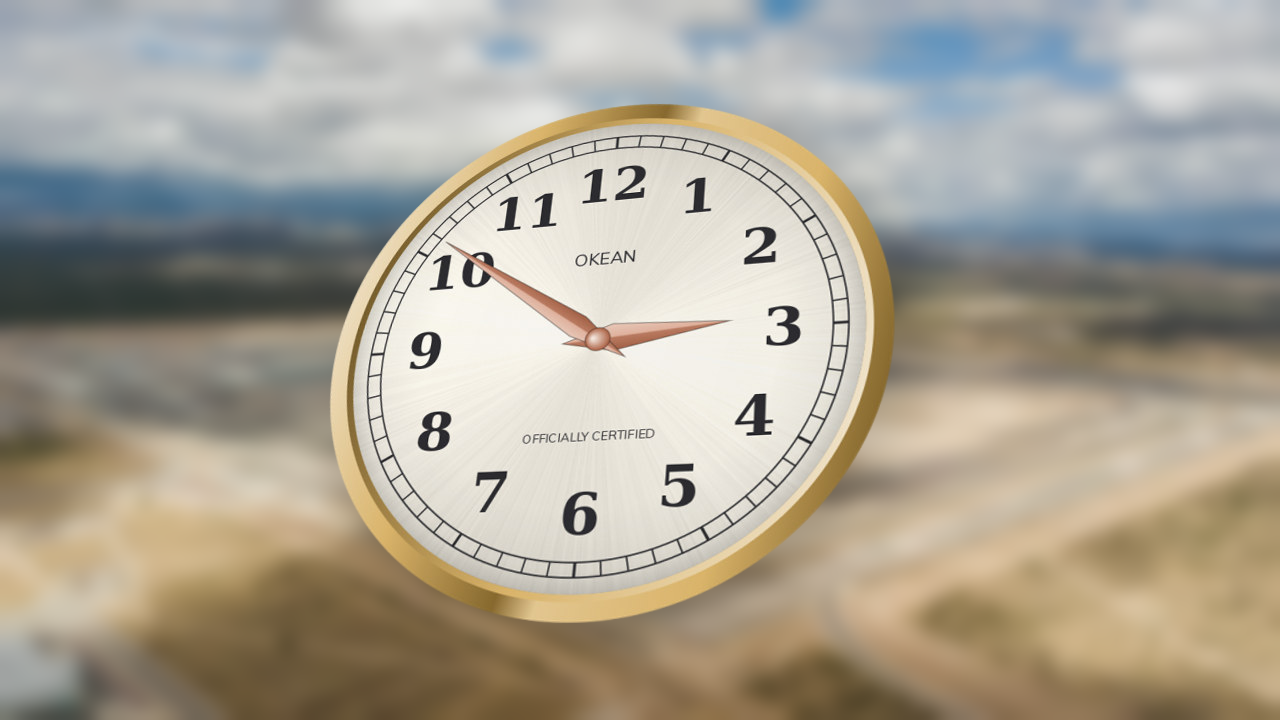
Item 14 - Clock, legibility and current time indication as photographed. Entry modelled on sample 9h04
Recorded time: 2h51
